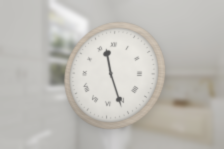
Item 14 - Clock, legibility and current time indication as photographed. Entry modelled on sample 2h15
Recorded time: 11h26
